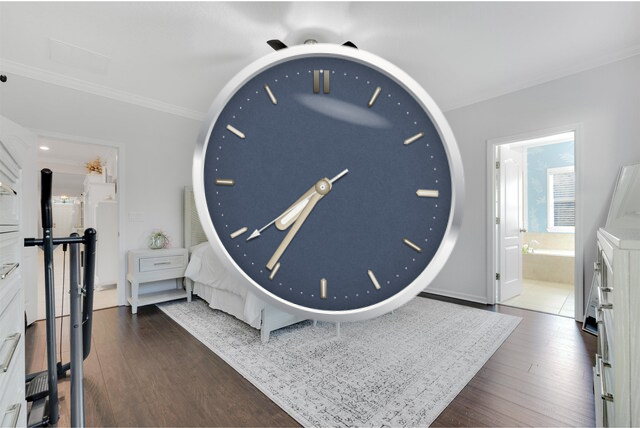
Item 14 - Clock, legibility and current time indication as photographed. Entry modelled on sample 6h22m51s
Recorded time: 7h35m39s
